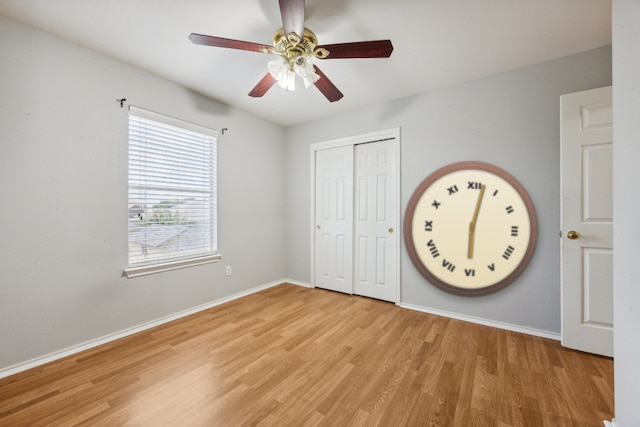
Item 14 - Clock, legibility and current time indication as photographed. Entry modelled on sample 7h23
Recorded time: 6h02
